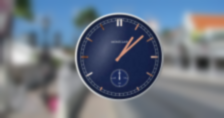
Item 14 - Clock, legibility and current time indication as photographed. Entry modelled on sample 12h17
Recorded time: 1h08
